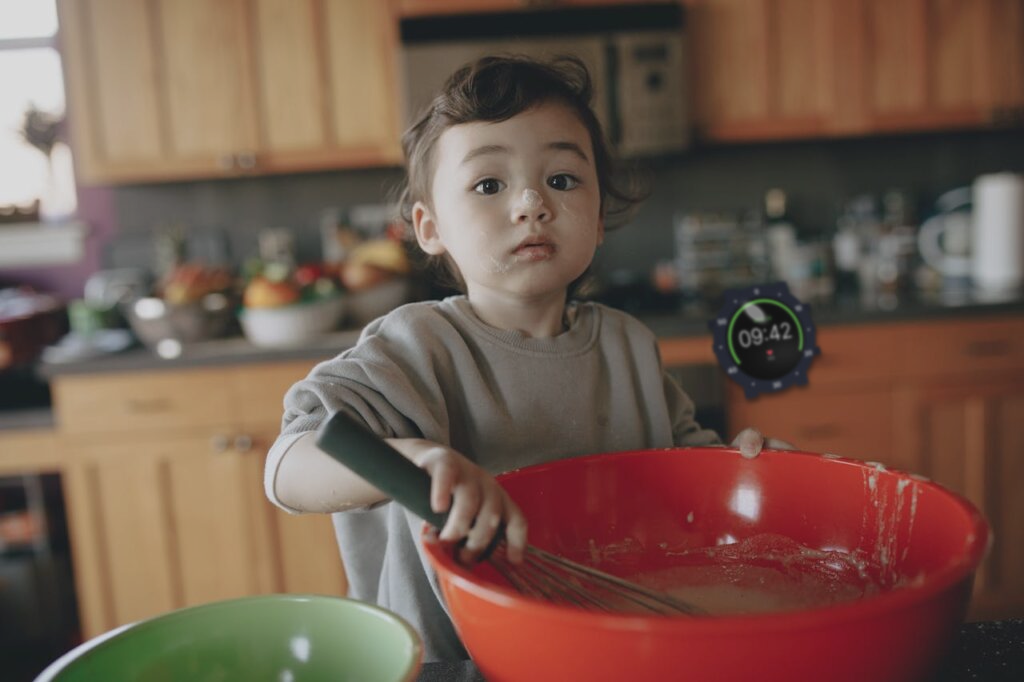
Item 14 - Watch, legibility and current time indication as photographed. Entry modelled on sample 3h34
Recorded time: 9h42
